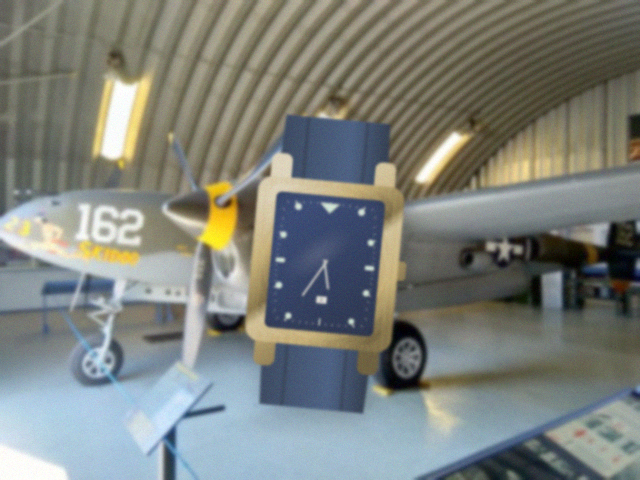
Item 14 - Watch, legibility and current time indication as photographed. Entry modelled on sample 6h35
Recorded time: 5h35
